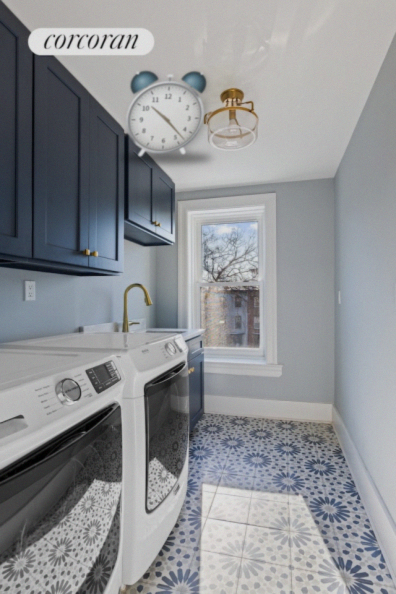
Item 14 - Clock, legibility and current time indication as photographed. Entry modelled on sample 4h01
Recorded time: 10h23
